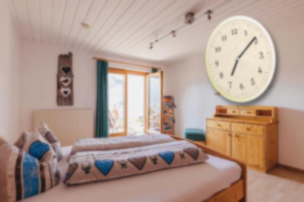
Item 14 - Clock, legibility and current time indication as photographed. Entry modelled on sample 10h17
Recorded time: 7h09
